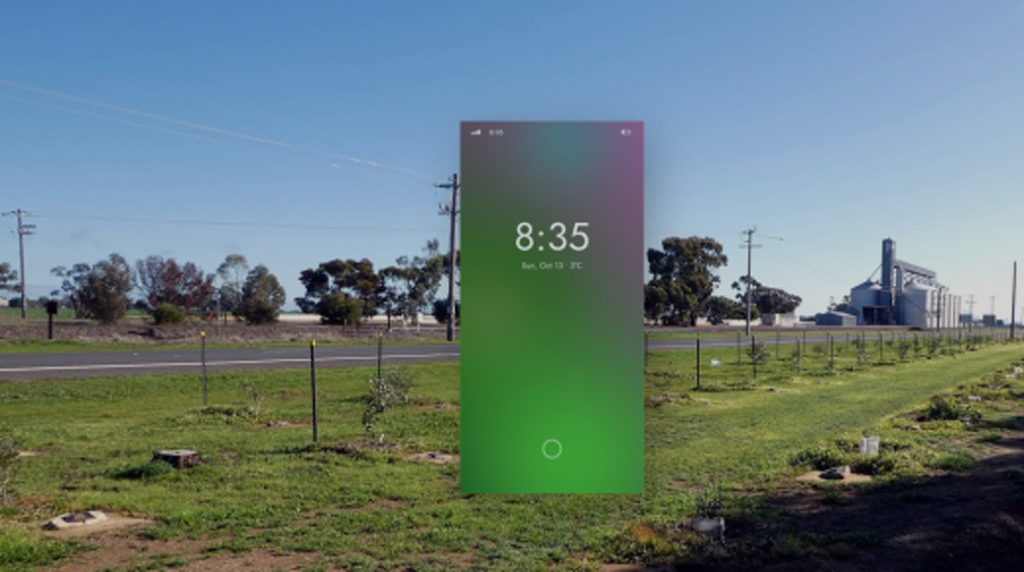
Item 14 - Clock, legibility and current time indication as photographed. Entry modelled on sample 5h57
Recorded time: 8h35
